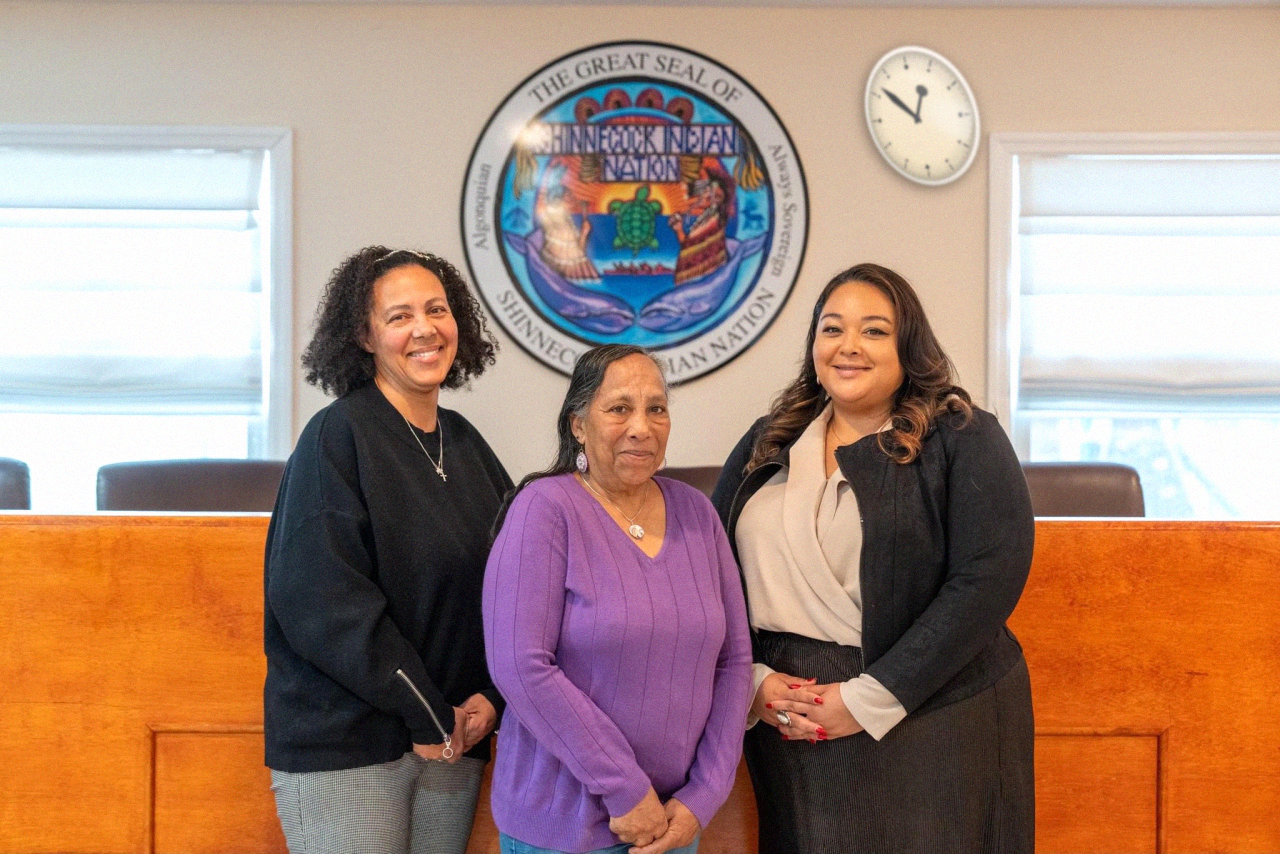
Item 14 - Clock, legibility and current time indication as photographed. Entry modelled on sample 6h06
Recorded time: 12h52
